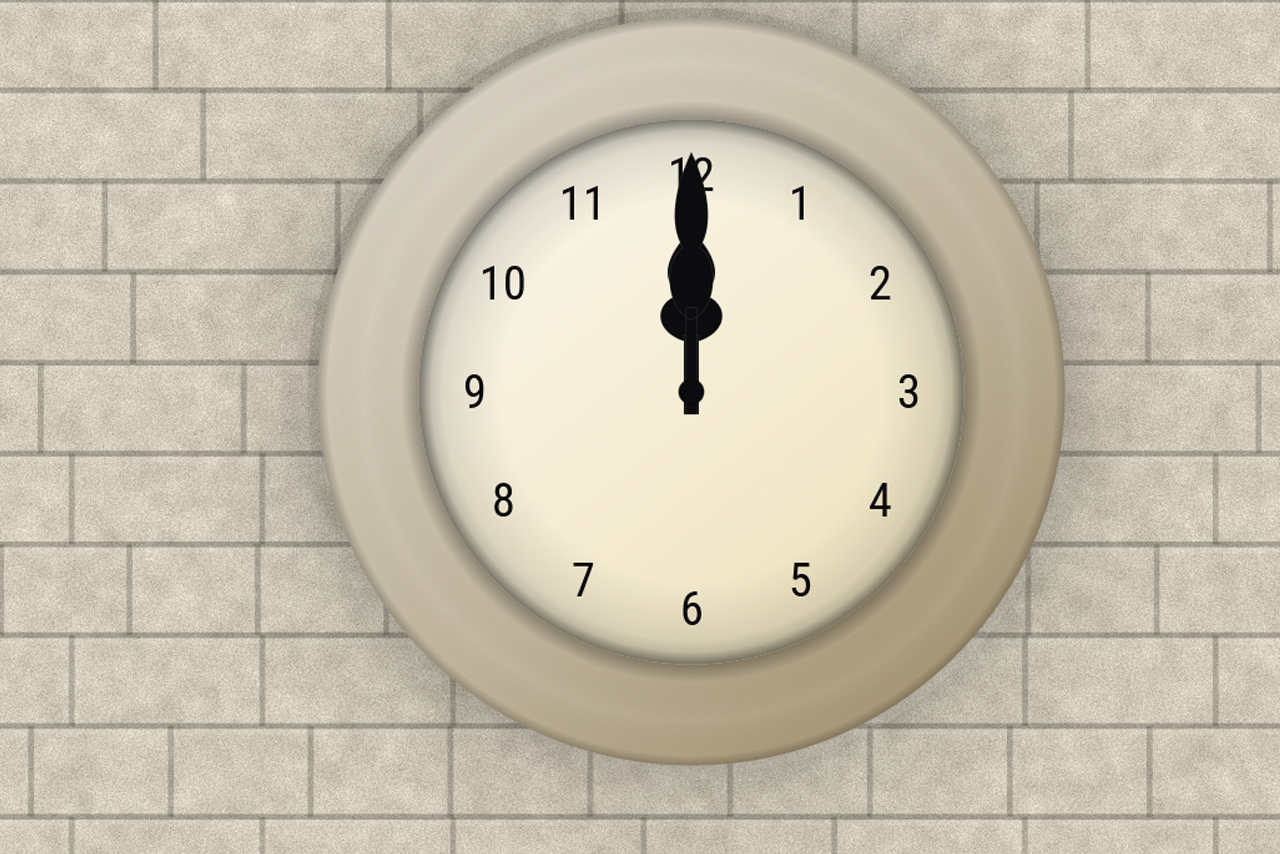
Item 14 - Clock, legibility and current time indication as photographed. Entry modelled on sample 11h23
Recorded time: 12h00
